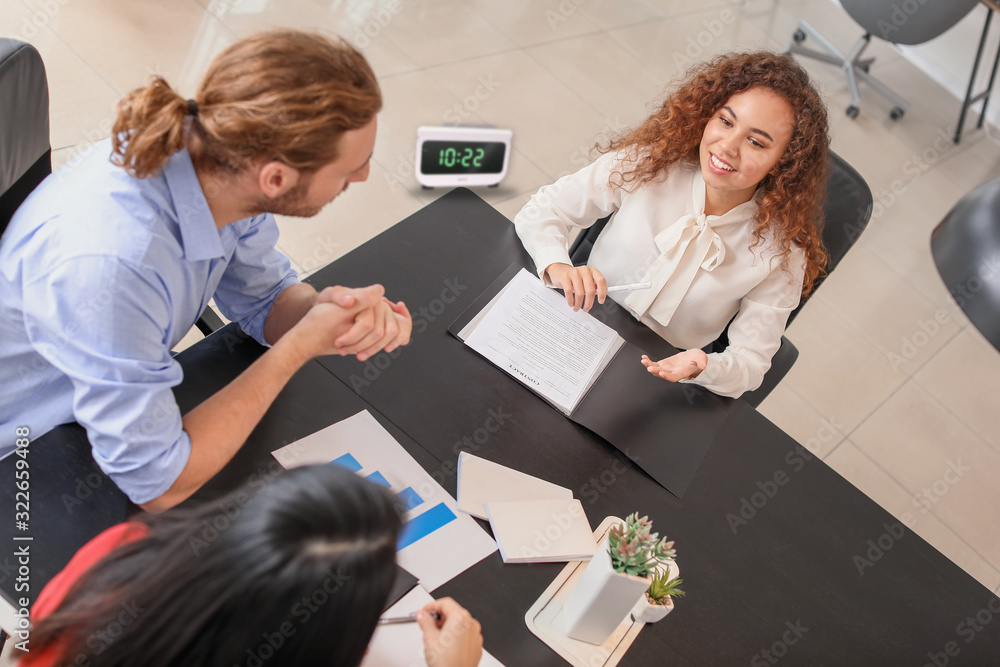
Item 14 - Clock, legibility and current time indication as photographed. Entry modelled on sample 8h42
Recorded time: 10h22
